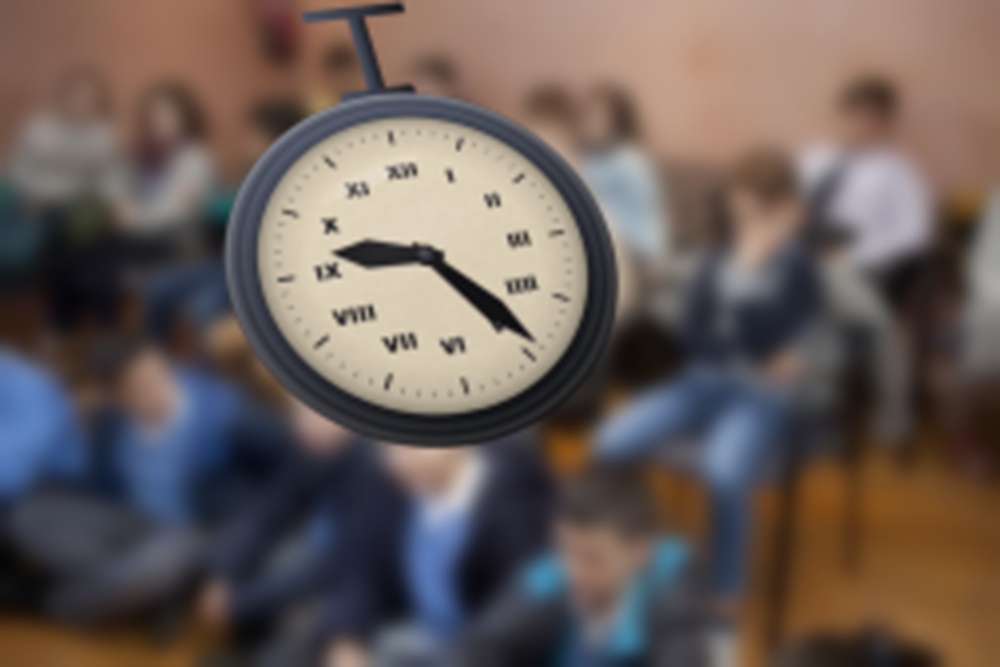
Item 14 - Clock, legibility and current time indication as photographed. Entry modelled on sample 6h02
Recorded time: 9h24
